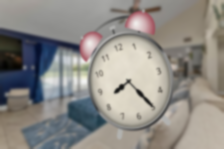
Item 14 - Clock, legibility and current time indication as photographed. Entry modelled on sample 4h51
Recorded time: 8h25
